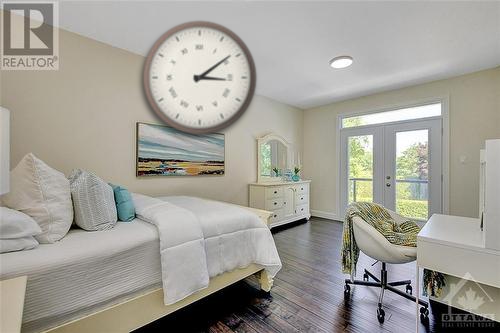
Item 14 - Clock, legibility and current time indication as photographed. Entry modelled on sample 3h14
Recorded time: 3h09
